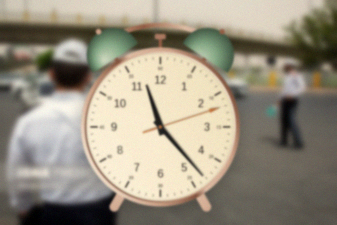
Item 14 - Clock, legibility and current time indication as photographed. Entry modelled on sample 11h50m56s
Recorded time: 11h23m12s
